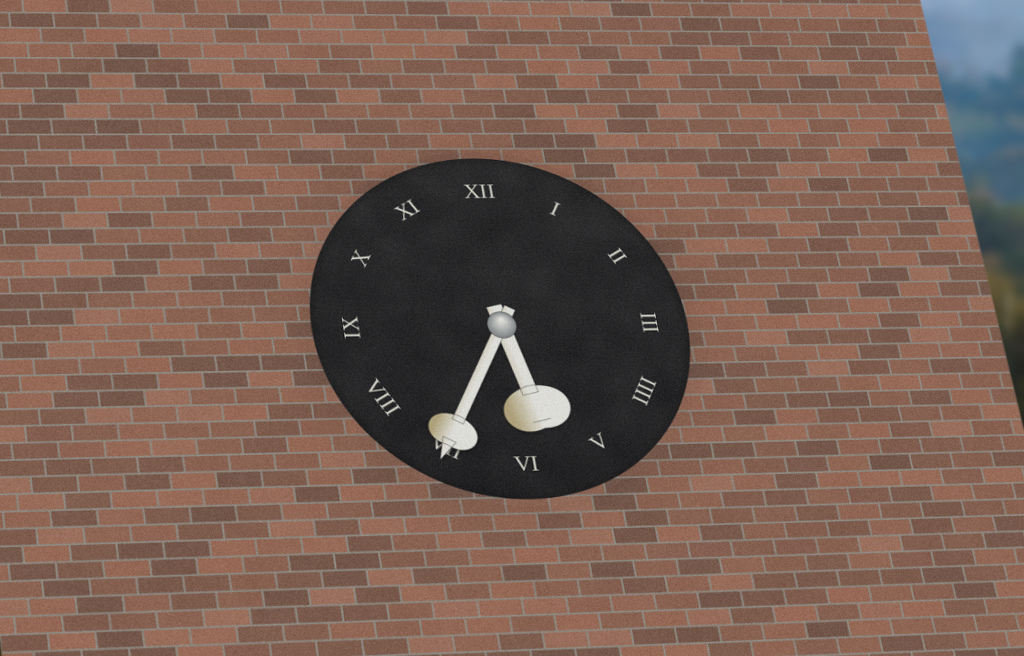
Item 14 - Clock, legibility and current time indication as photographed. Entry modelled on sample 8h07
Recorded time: 5h35
